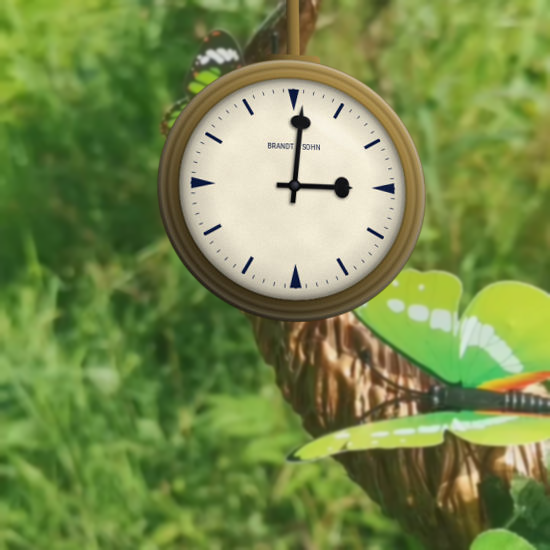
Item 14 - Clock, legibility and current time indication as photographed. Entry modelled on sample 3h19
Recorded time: 3h01
